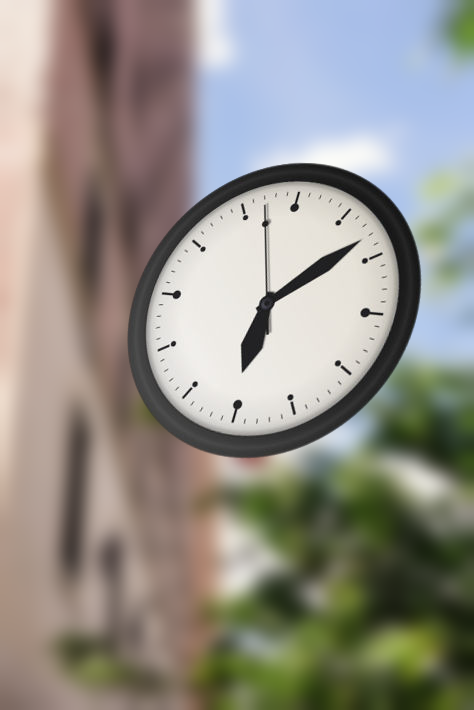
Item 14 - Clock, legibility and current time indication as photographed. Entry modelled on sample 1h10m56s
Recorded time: 6h07m57s
